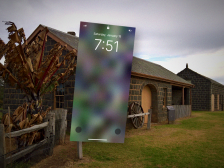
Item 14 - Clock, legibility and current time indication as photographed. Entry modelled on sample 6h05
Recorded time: 7h51
